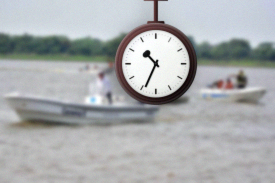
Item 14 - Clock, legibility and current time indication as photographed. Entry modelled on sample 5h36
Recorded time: 10h34
